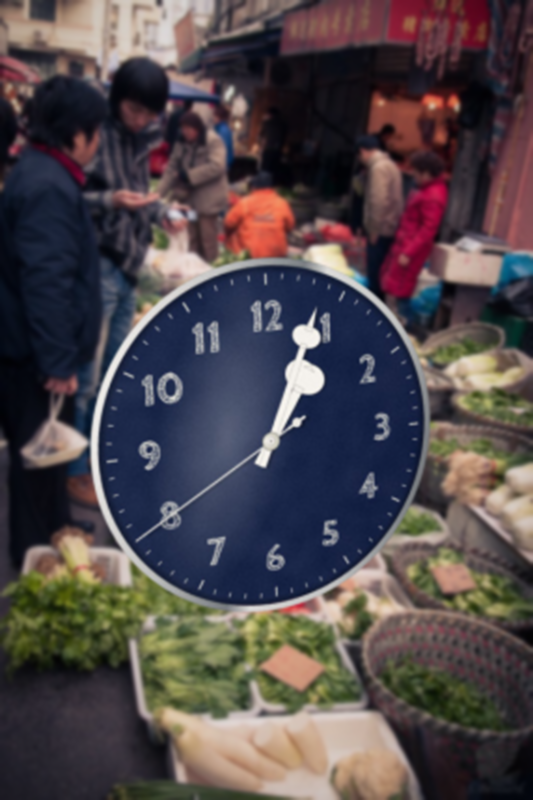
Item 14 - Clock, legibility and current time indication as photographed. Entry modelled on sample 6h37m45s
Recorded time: 1h03m40s
